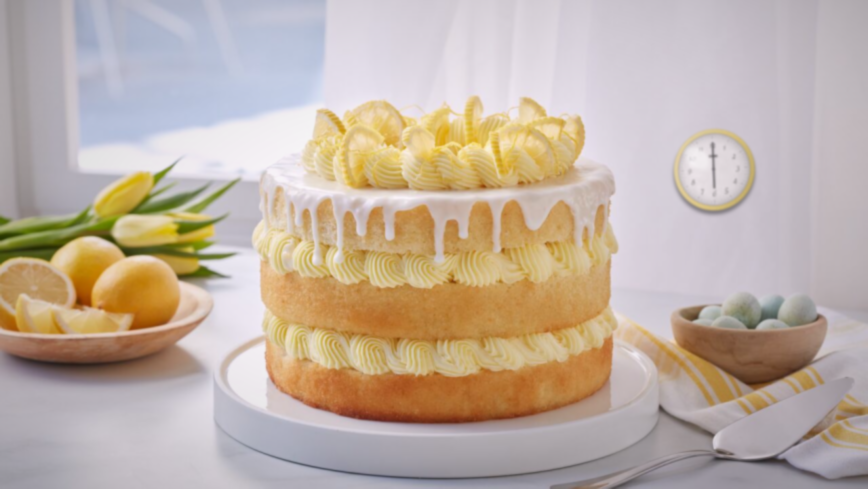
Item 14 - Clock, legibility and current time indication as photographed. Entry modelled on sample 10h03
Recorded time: 6h00
